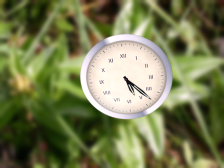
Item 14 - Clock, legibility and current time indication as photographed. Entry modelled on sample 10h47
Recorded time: 5h23
